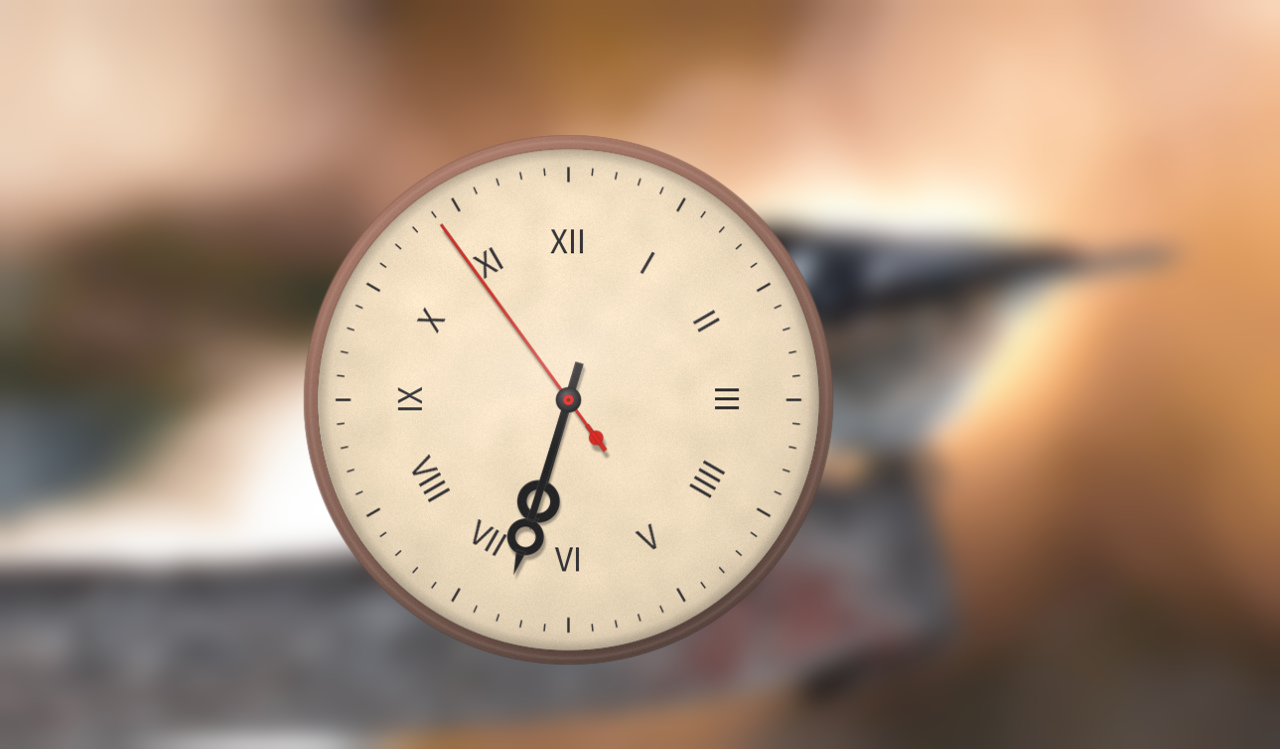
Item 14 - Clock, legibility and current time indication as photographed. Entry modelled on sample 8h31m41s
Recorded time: 6h32m54s
